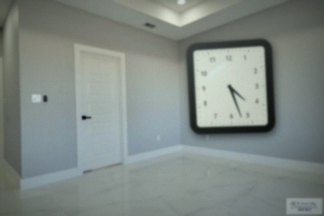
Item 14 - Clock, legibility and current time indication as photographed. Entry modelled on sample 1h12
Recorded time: 4h27
